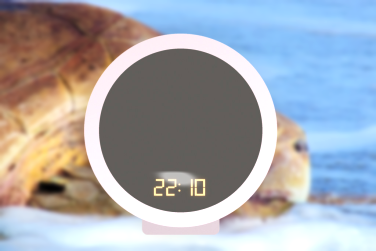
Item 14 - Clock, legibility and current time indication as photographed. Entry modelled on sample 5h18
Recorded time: 22h10
